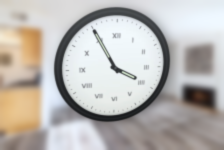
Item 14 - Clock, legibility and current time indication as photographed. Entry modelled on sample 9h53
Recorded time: 3h55
